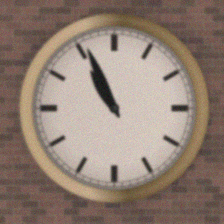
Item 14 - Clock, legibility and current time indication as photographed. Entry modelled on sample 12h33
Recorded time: 10h56
